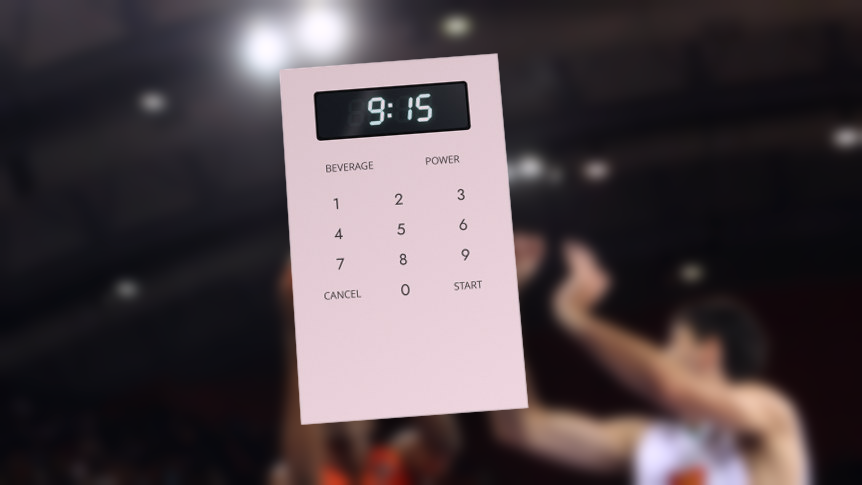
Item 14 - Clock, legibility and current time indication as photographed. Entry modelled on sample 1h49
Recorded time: 9h15
